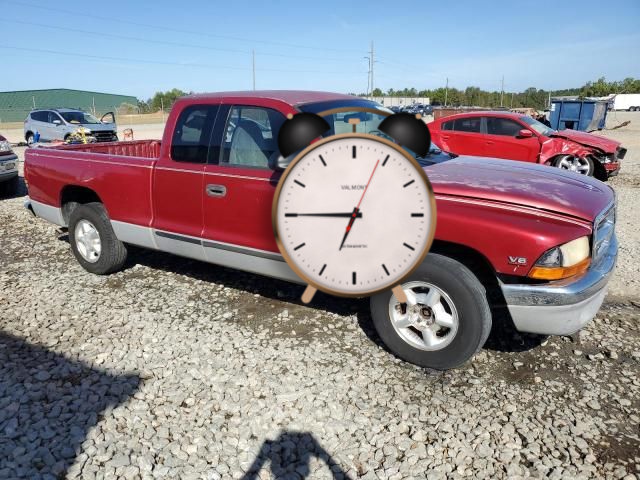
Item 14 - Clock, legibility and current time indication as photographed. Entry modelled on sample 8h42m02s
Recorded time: 6h45m04s
